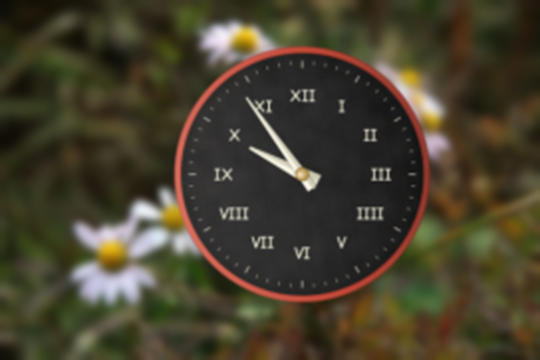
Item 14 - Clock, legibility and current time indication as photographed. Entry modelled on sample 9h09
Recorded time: 9h54
